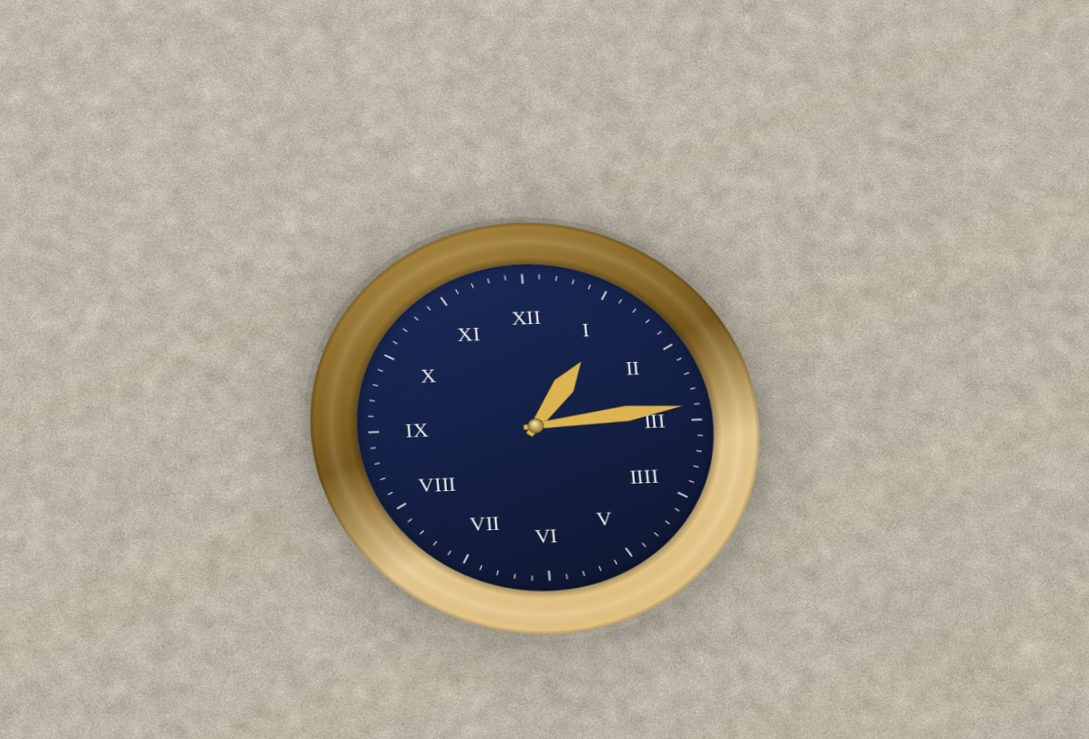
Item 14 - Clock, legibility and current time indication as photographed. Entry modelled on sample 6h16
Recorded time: 1h14
